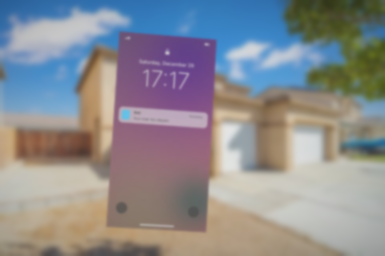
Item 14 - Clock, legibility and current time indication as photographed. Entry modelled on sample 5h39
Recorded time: 17h17
